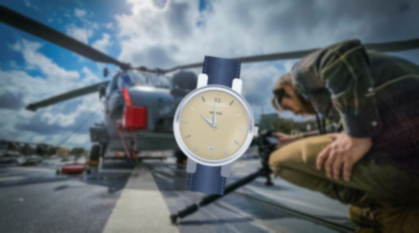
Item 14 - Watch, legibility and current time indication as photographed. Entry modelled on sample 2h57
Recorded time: 9h59
